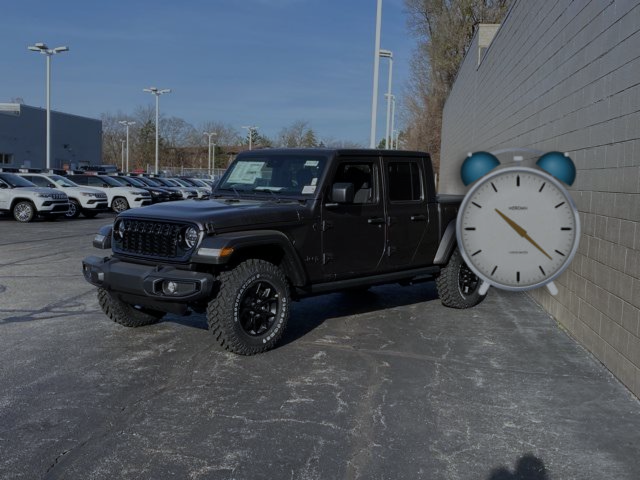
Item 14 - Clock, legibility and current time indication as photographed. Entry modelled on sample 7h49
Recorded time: 10h22
